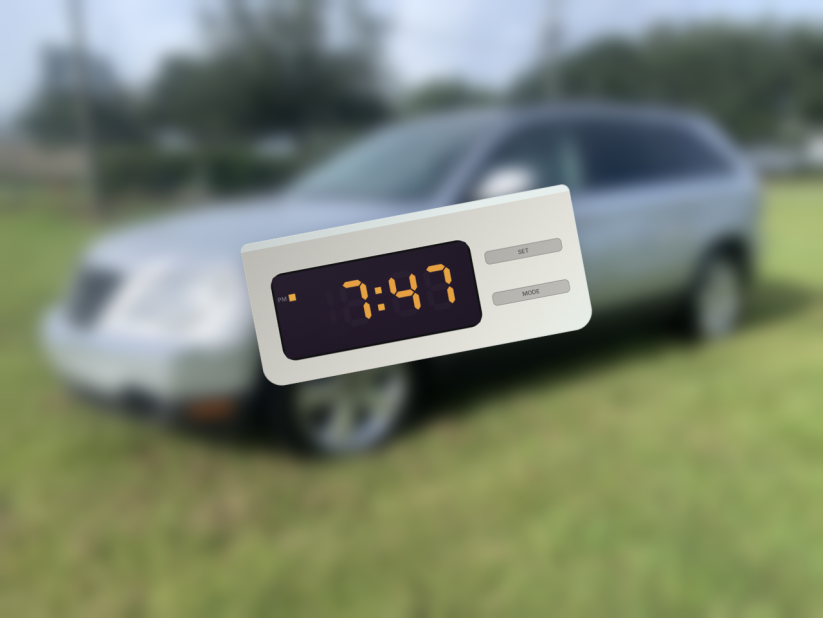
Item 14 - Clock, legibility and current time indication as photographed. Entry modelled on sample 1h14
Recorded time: 7h47
